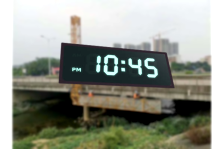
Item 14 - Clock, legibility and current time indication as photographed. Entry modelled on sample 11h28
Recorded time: 10h45
